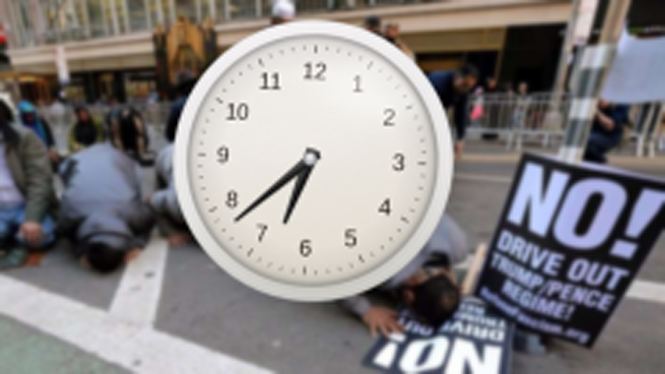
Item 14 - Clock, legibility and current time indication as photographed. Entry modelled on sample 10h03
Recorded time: 6h38
